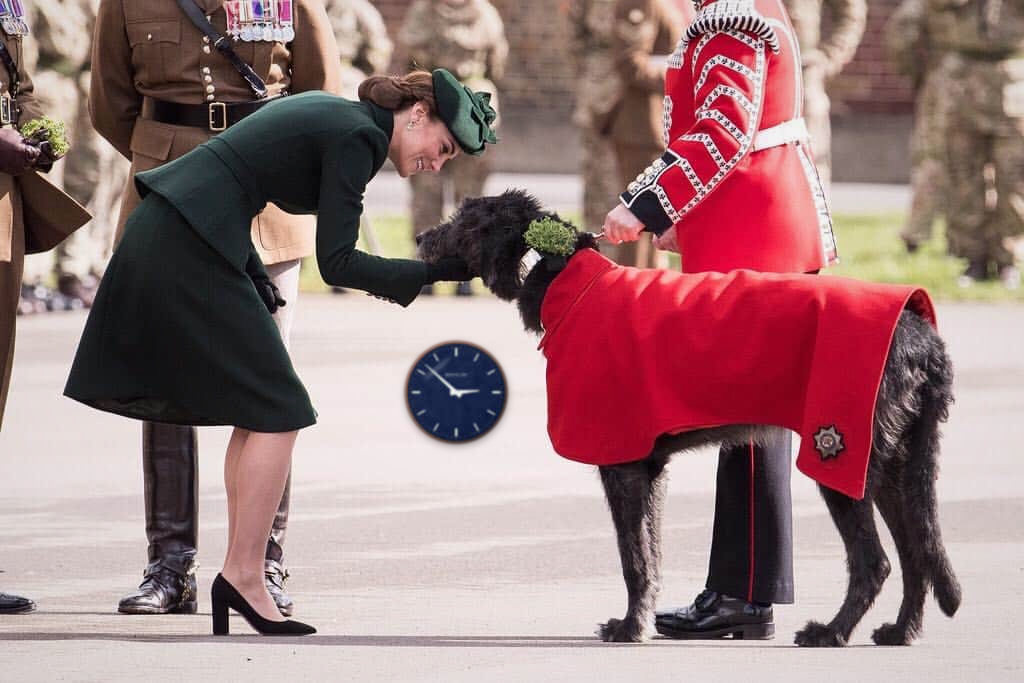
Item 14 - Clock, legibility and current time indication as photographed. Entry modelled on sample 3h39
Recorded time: 2h52
